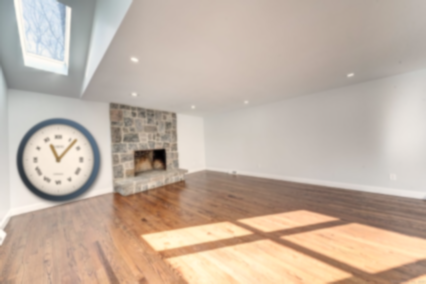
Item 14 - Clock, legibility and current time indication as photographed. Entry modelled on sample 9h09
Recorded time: 11h07
